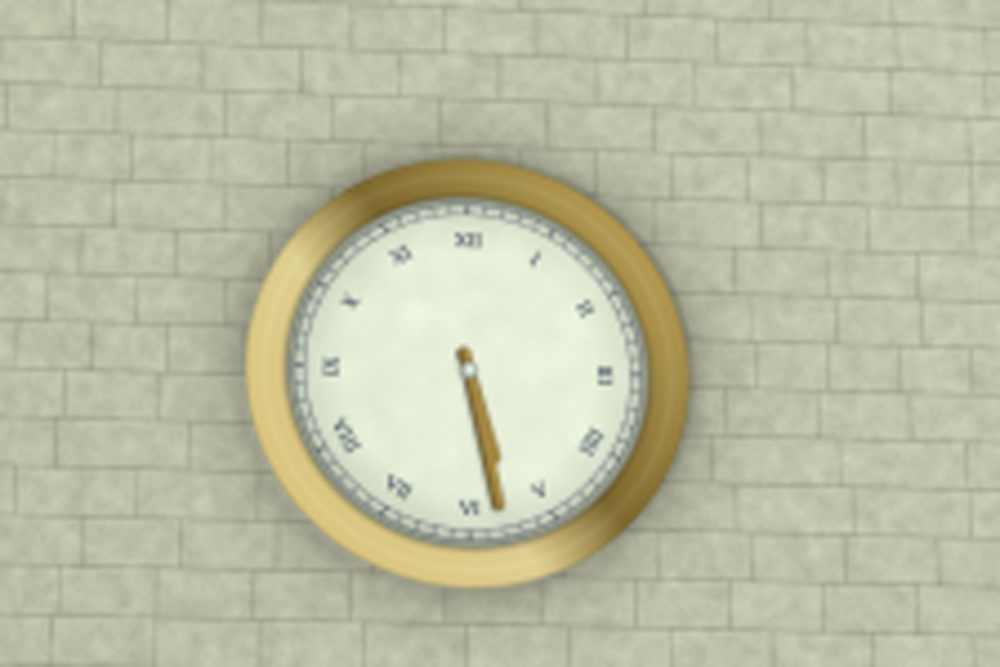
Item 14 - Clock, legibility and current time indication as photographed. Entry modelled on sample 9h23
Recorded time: 5h28
